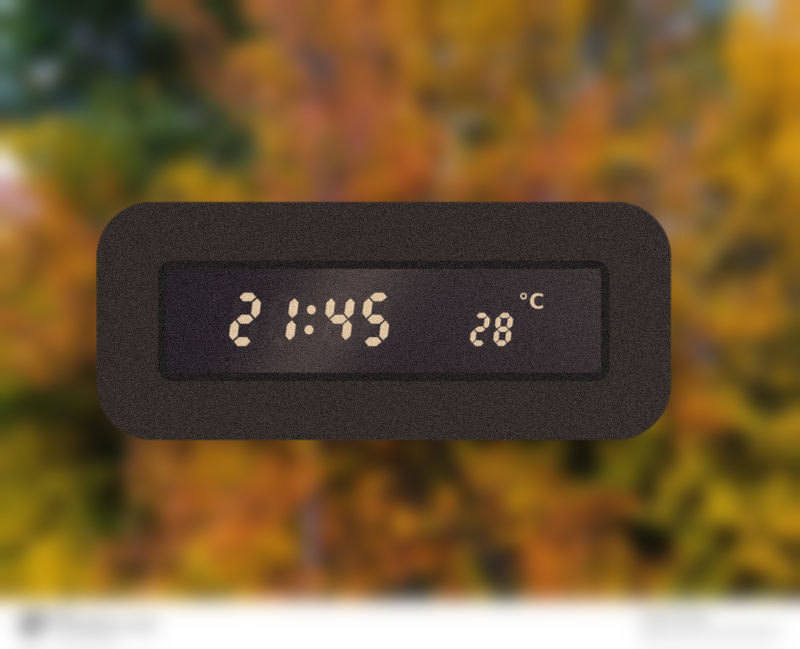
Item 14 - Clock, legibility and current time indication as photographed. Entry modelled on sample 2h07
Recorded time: 21h45
